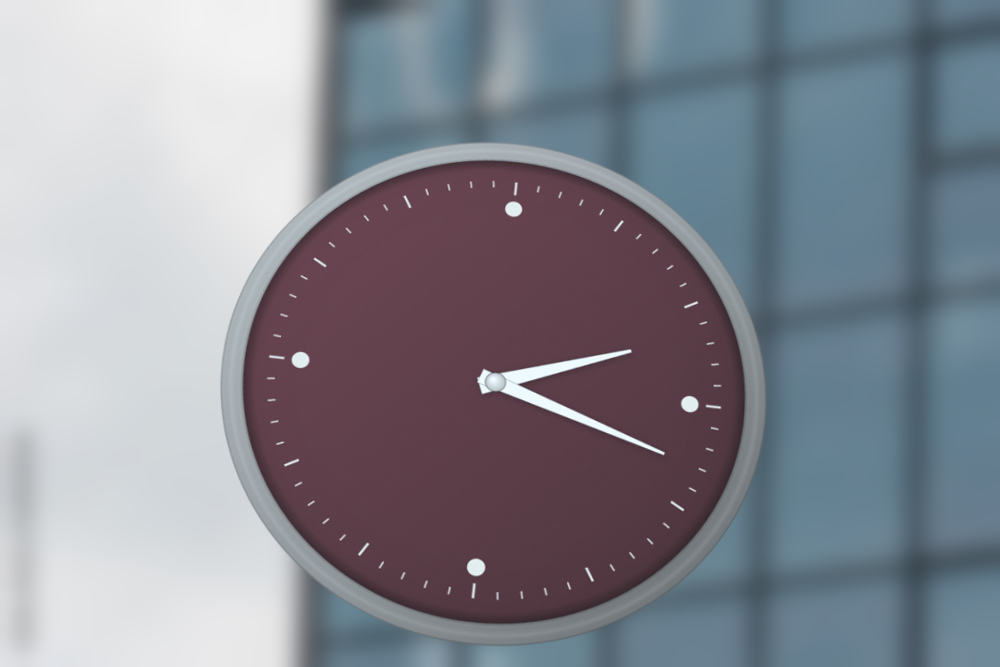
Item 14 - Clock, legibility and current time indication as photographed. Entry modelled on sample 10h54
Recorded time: 2h18
